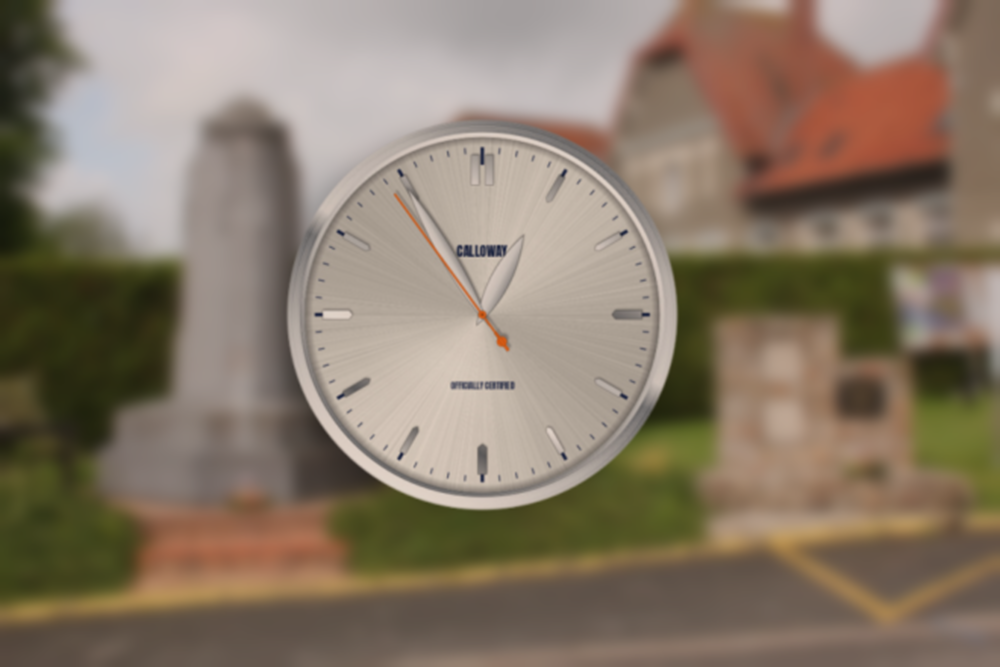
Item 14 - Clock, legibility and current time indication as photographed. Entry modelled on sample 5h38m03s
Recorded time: 12h54m54s
